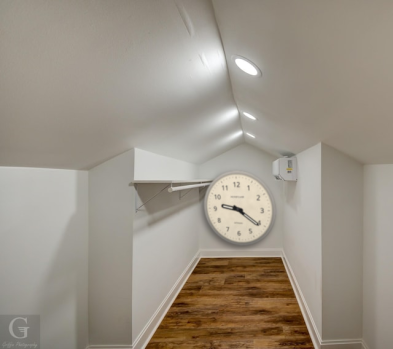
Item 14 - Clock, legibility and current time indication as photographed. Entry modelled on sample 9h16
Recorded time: 9h21
